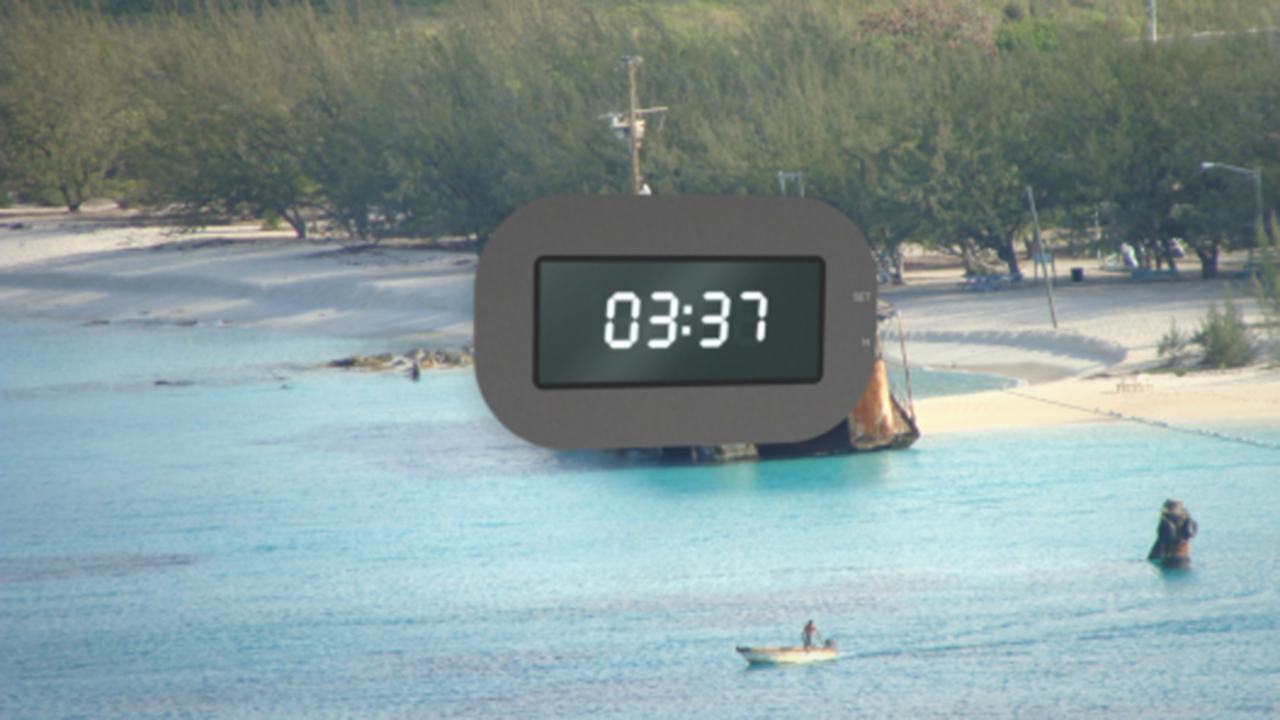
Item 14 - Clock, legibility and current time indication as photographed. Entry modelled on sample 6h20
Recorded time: 3h37
